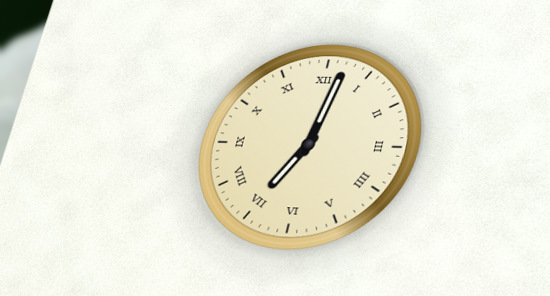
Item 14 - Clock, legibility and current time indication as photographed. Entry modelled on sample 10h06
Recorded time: 7h02
